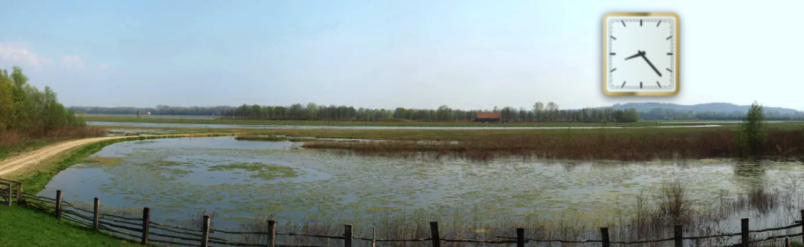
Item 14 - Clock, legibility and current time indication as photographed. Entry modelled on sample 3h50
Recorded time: 8h23
